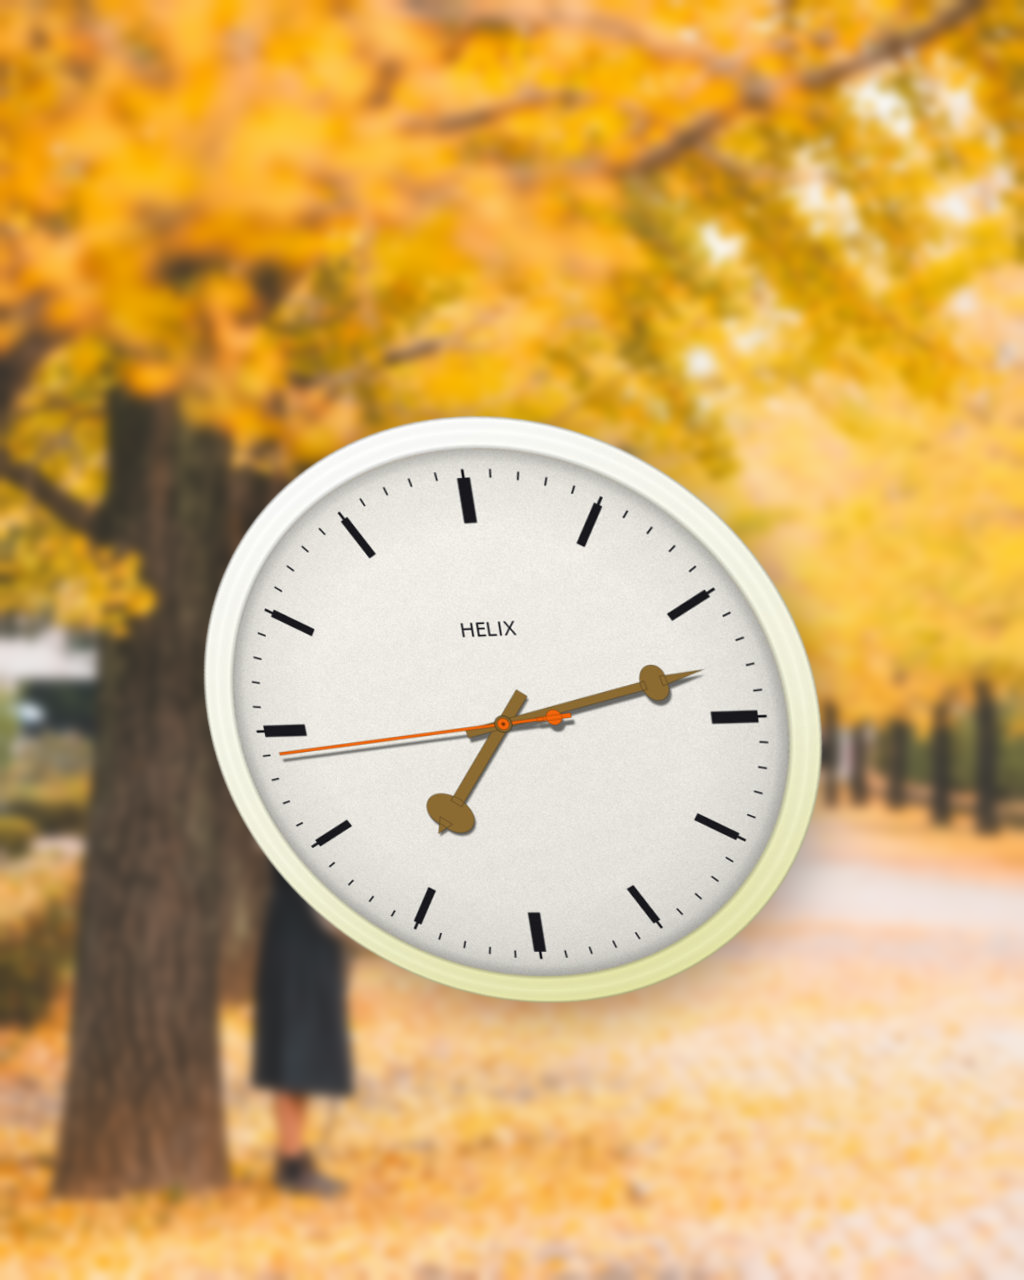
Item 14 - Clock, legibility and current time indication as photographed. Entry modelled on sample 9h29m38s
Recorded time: 7h12m44s
